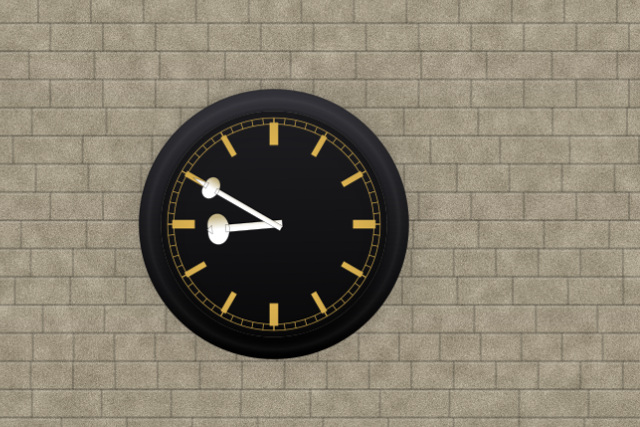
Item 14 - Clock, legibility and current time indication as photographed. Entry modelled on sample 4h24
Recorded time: 8h50
